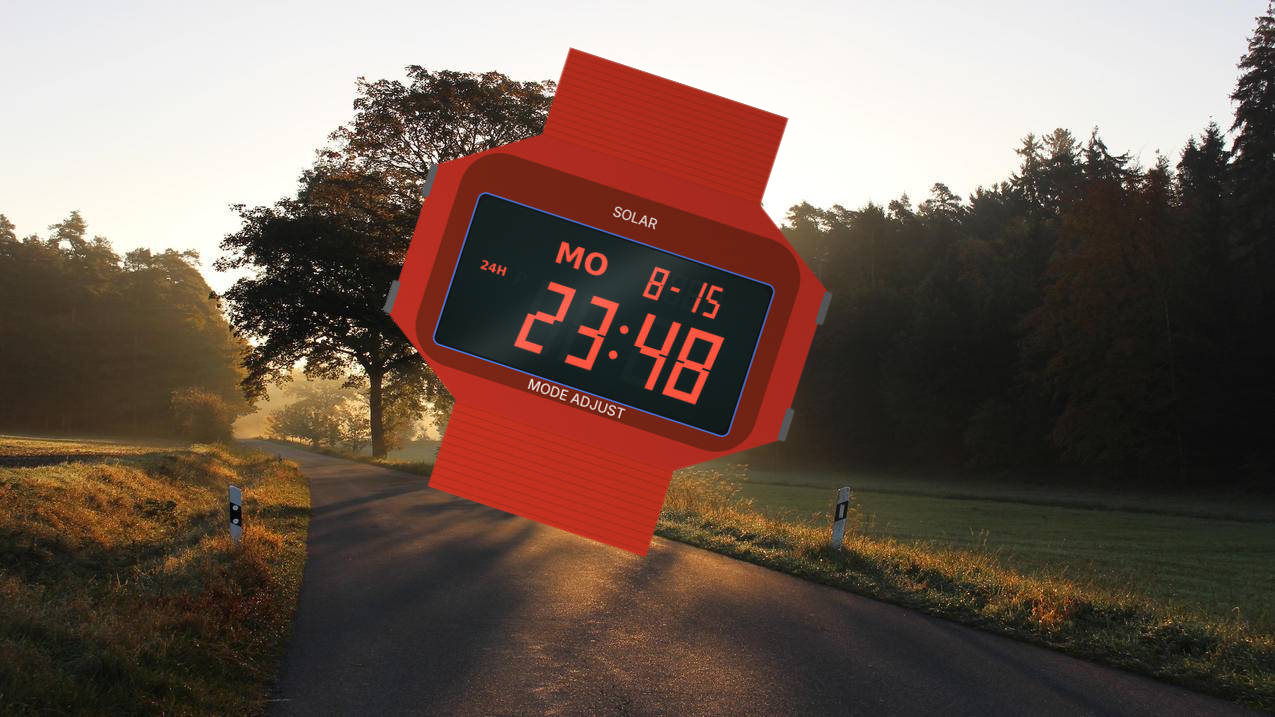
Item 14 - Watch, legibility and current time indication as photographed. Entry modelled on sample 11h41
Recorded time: 23h48
